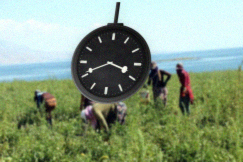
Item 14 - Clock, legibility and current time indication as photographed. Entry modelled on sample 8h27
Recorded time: 3h41
